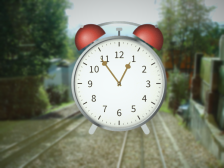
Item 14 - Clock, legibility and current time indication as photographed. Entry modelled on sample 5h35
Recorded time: 12h54
